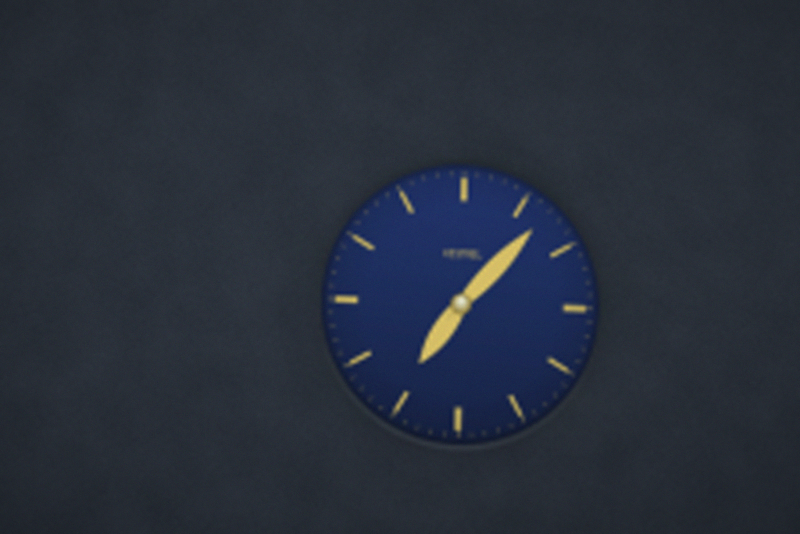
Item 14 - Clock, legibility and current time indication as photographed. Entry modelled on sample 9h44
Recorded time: 7h07
